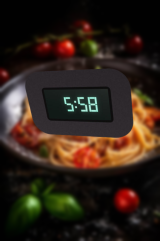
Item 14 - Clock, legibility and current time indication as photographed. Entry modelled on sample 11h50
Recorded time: 5h58
